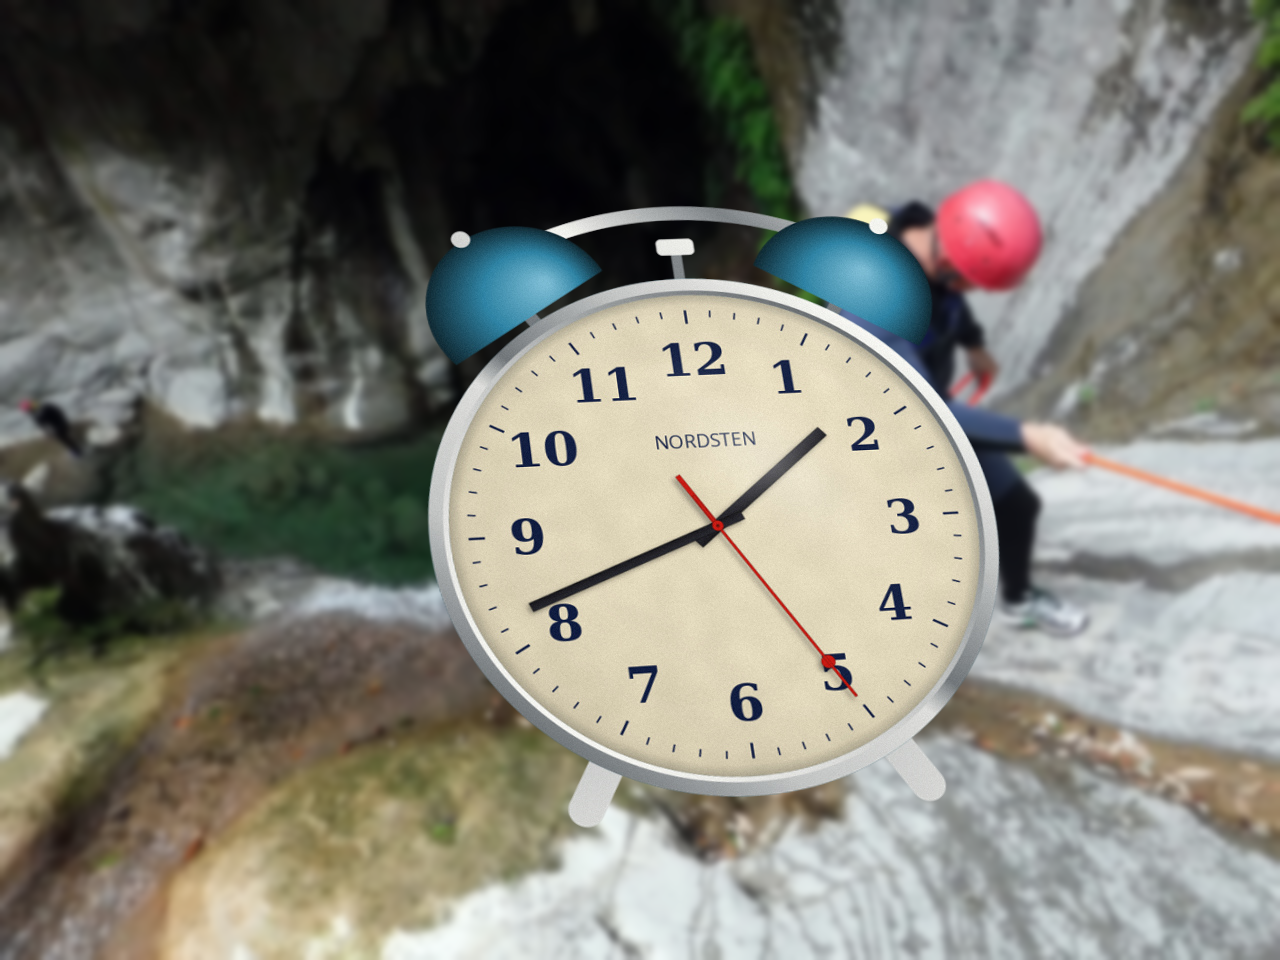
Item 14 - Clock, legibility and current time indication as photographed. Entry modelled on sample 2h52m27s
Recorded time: 1h41m25s
